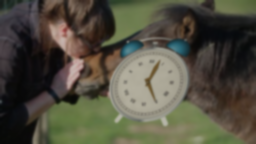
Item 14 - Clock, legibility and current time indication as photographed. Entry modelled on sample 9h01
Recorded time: 5h03
